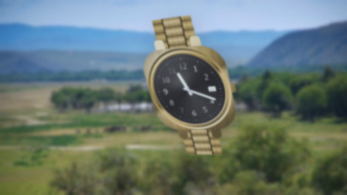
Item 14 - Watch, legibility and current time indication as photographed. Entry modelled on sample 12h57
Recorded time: 11h19
